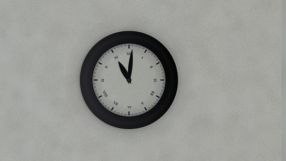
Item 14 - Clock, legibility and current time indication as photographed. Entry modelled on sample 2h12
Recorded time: 11h01
